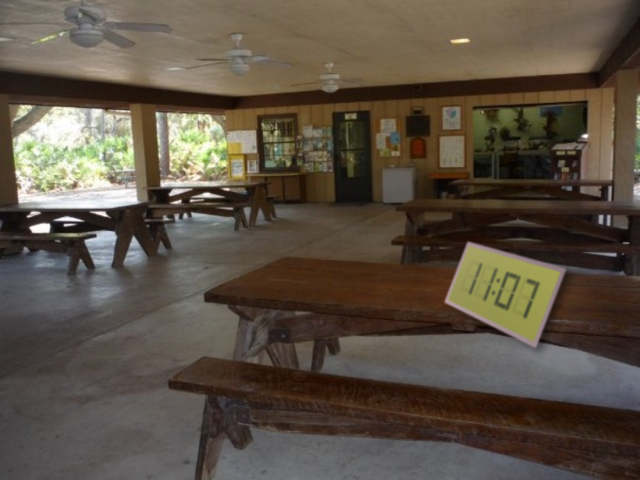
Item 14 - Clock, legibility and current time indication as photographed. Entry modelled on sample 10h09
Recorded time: 11h07
